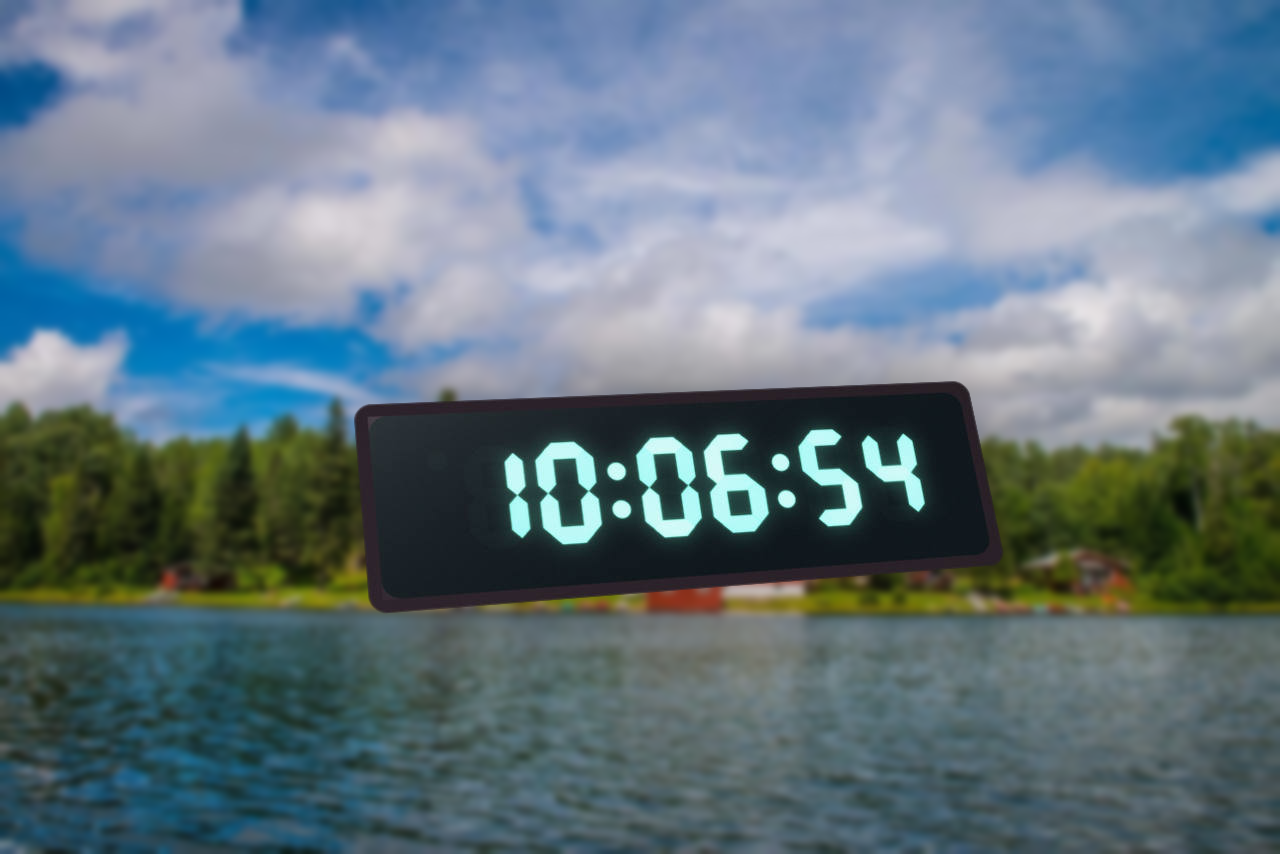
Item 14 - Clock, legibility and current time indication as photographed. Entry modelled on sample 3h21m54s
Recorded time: 10h06m54s
